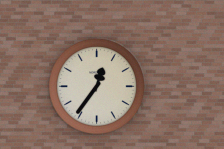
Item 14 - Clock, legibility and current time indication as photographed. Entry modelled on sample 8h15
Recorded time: 12h36
